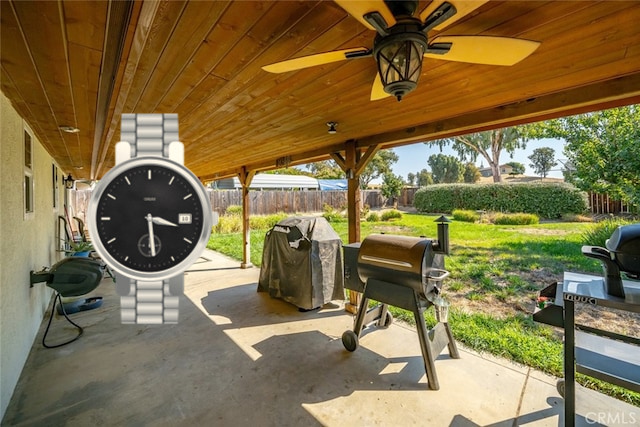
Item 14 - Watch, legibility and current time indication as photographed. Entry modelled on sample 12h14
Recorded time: 3h29
